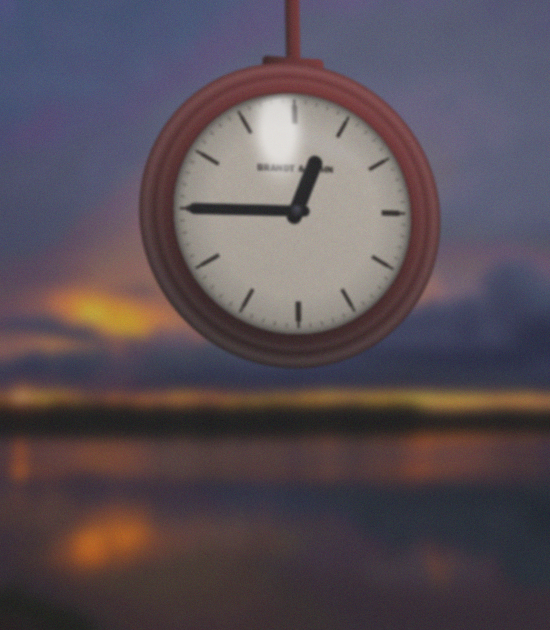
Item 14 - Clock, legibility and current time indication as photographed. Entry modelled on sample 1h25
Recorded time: 12h45
